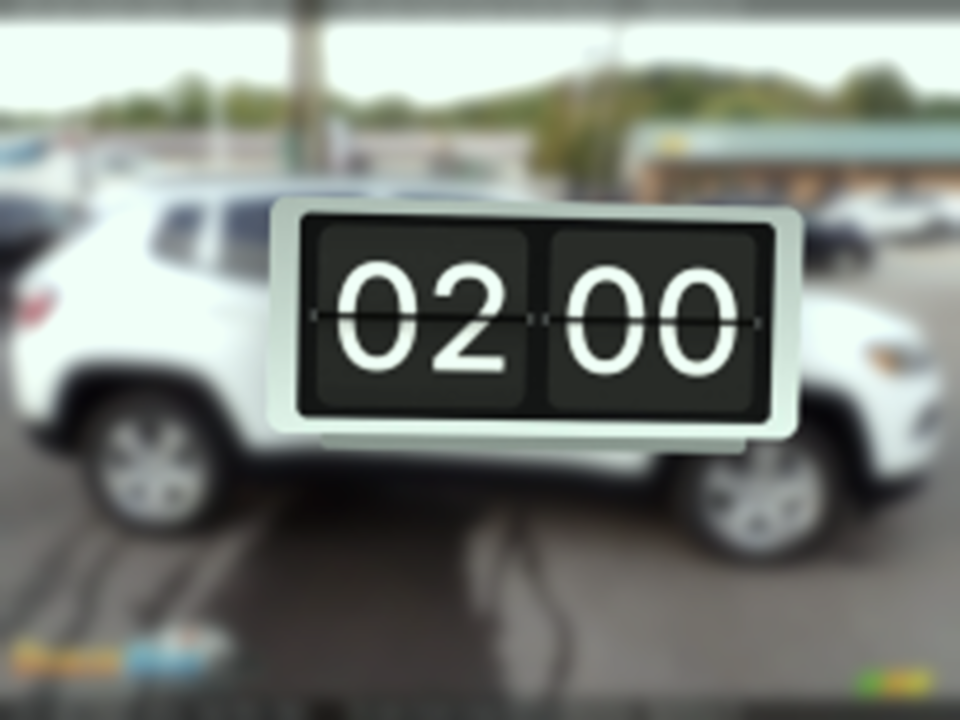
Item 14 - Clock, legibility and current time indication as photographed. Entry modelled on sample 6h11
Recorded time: 2h00
